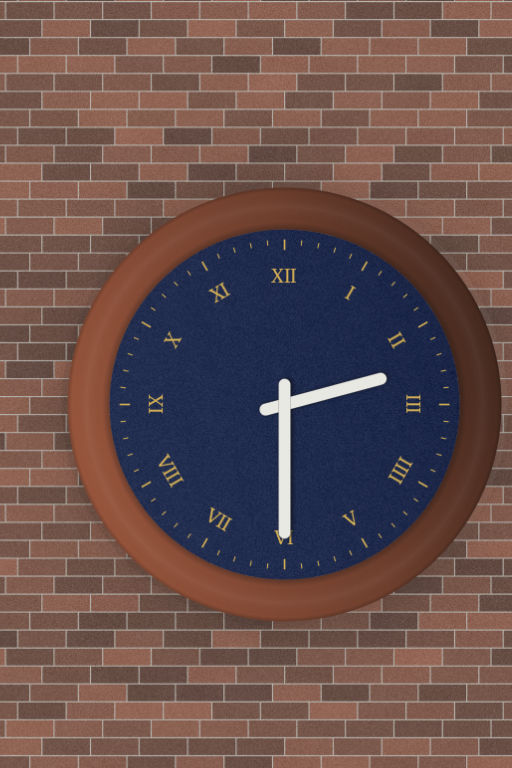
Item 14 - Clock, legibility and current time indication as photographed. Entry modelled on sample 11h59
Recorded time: 2h30
